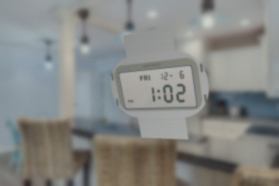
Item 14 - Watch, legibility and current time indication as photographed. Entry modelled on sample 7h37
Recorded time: 1h02
